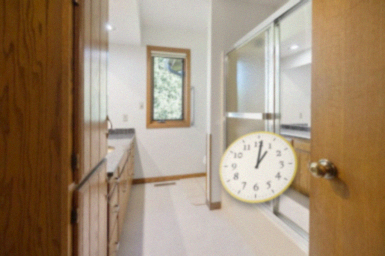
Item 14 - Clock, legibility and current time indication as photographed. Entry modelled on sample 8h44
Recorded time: 1h01
